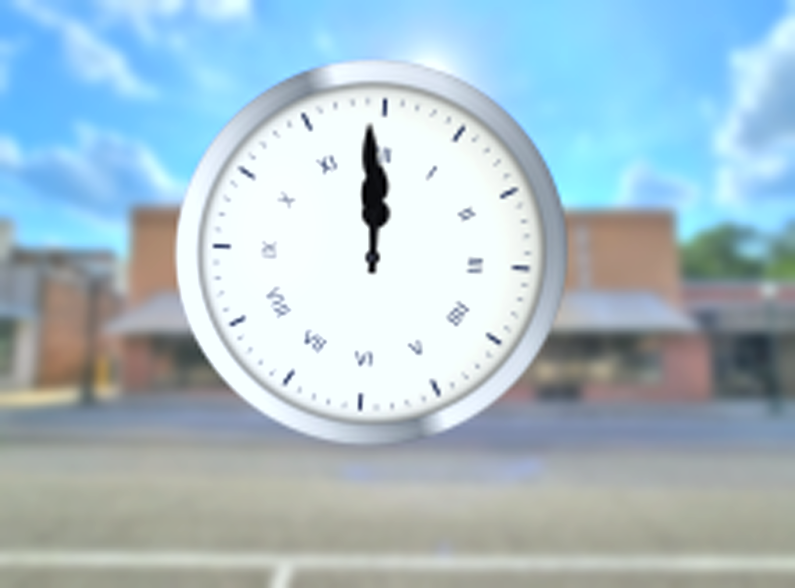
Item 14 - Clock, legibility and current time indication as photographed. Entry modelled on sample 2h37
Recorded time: 11h59
